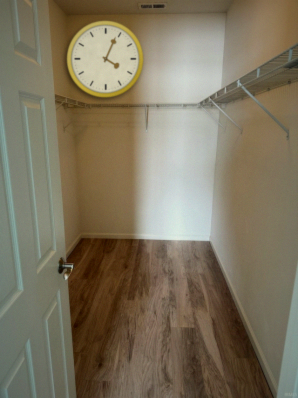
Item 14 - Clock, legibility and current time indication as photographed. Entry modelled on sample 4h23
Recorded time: 4h04
